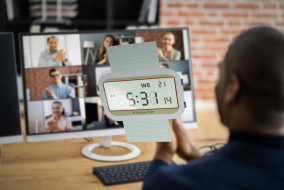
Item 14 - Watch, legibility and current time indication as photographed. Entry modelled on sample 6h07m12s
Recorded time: 5h31m14s
